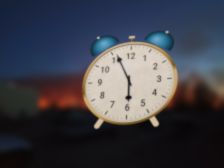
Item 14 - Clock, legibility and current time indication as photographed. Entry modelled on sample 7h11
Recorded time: 5h56
